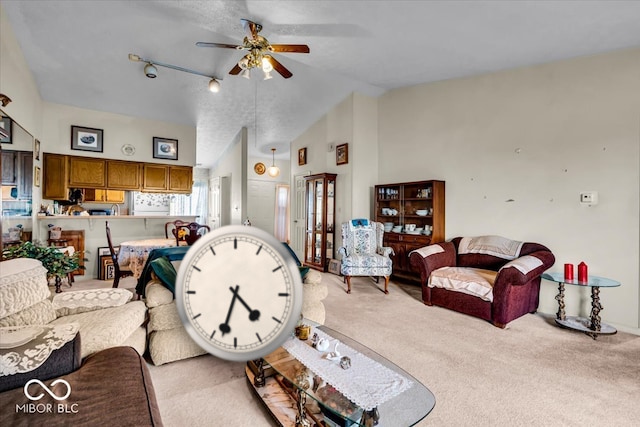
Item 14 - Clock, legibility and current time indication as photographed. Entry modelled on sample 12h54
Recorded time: 4h33
